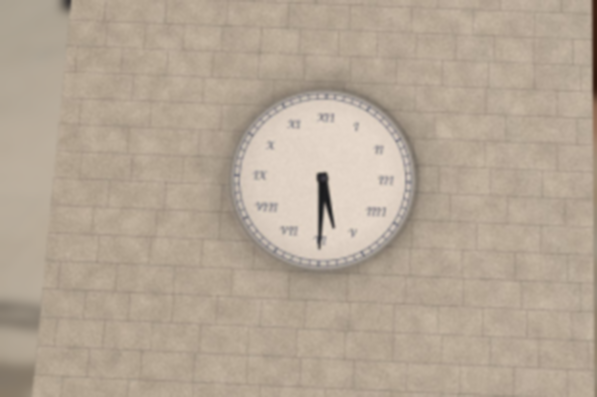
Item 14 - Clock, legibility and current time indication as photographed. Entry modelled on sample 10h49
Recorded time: 5h30
